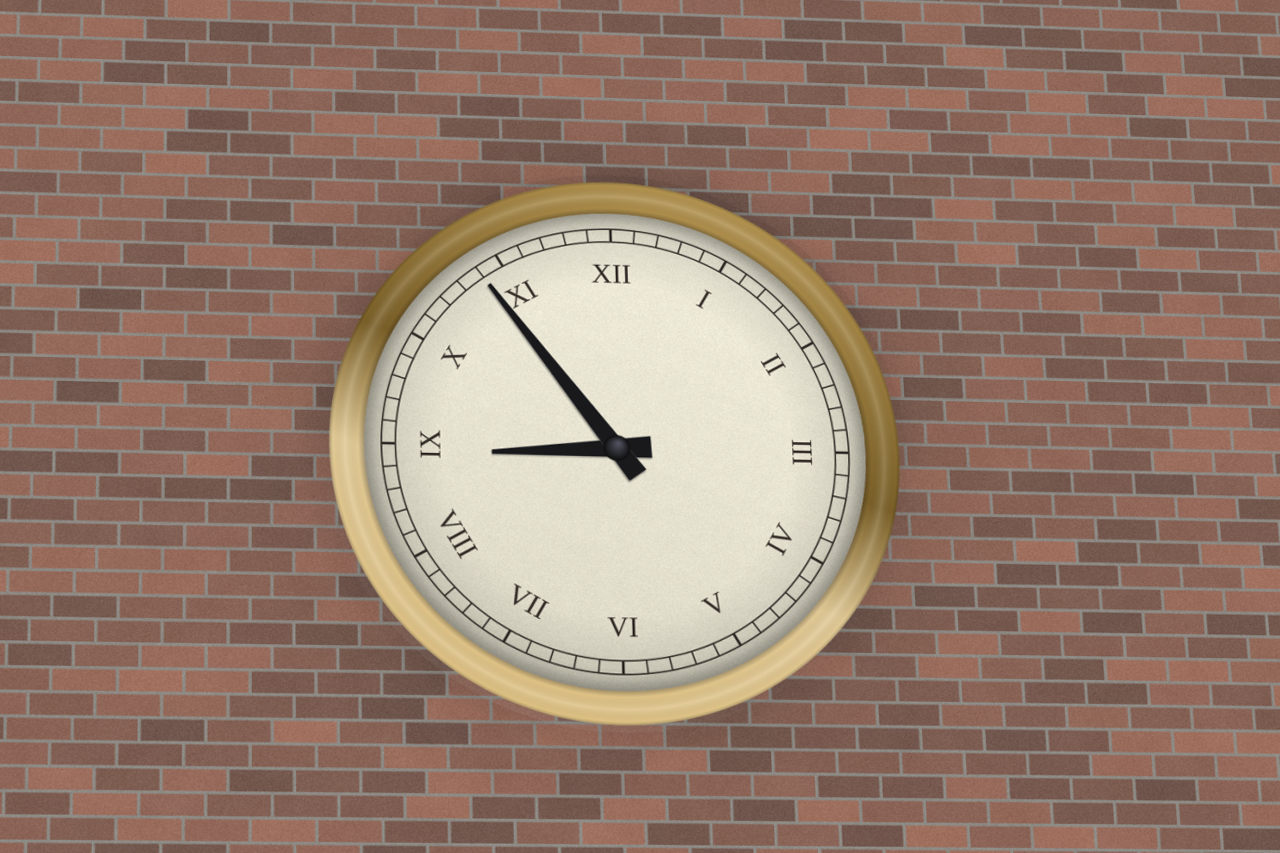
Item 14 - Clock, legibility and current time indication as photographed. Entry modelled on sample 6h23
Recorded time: 8h54
